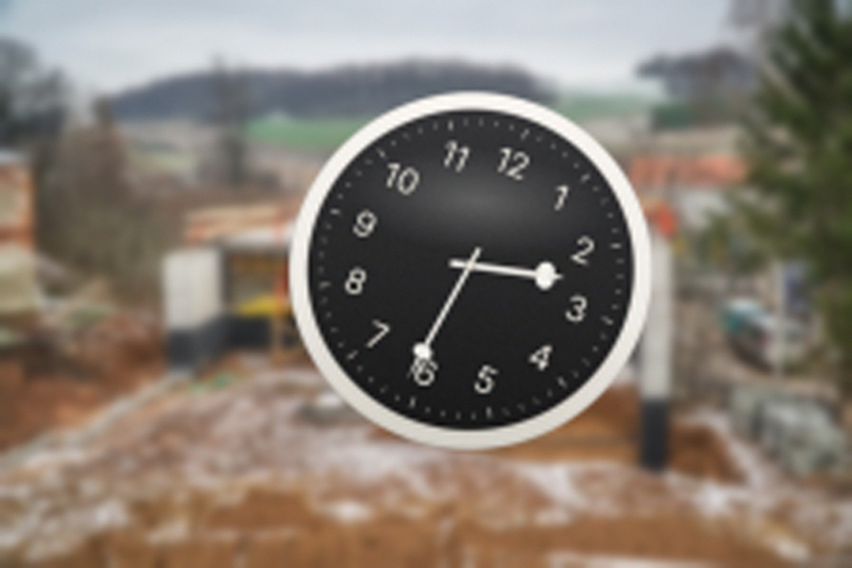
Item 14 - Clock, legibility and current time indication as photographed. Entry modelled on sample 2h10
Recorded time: 2h31
